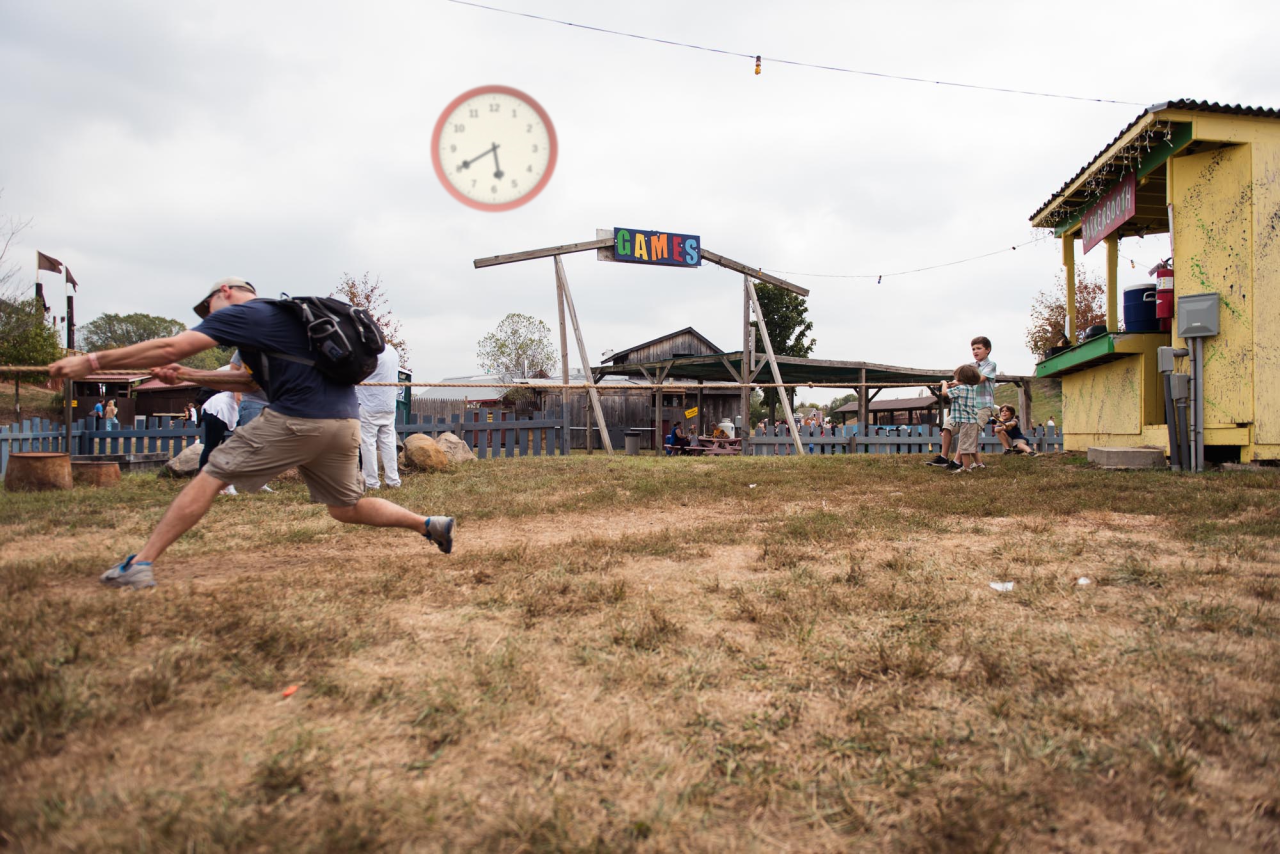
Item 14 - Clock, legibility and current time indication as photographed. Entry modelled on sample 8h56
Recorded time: 5h40
